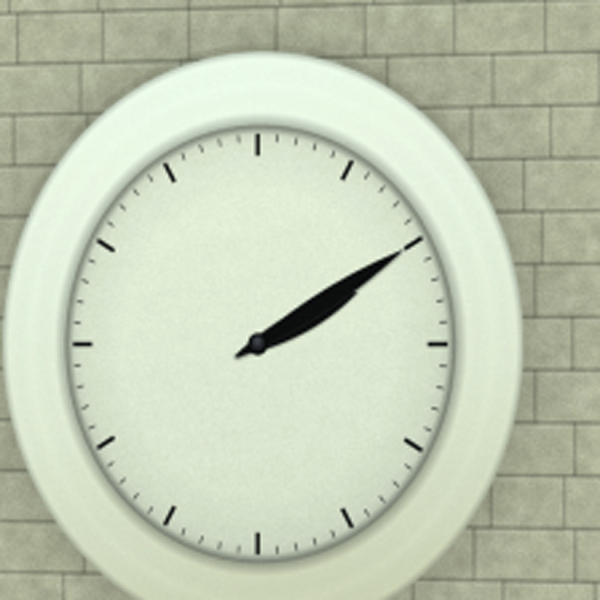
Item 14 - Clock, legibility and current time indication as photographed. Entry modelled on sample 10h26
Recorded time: 2h10
